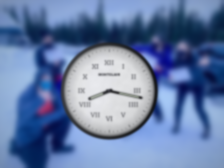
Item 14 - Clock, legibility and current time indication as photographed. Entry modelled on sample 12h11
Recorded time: 8h17
